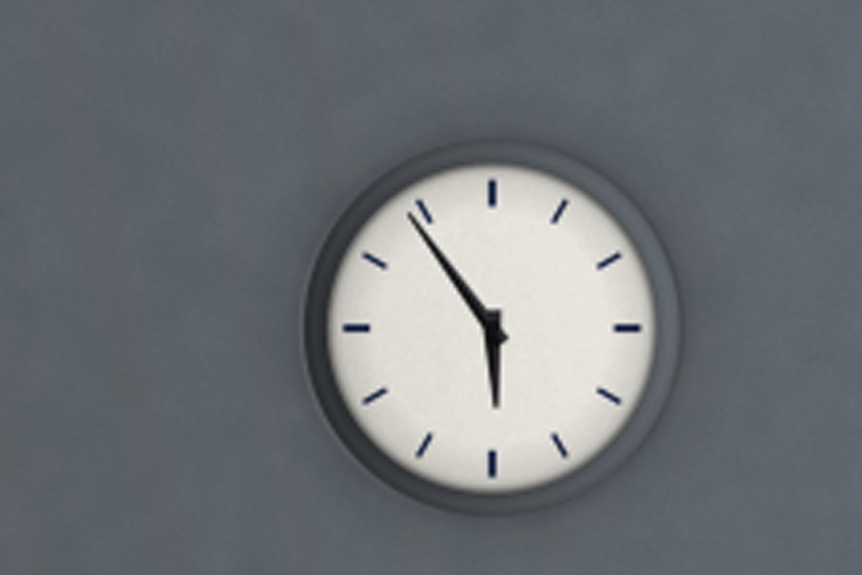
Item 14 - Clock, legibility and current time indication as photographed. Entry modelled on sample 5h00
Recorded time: 5h54
